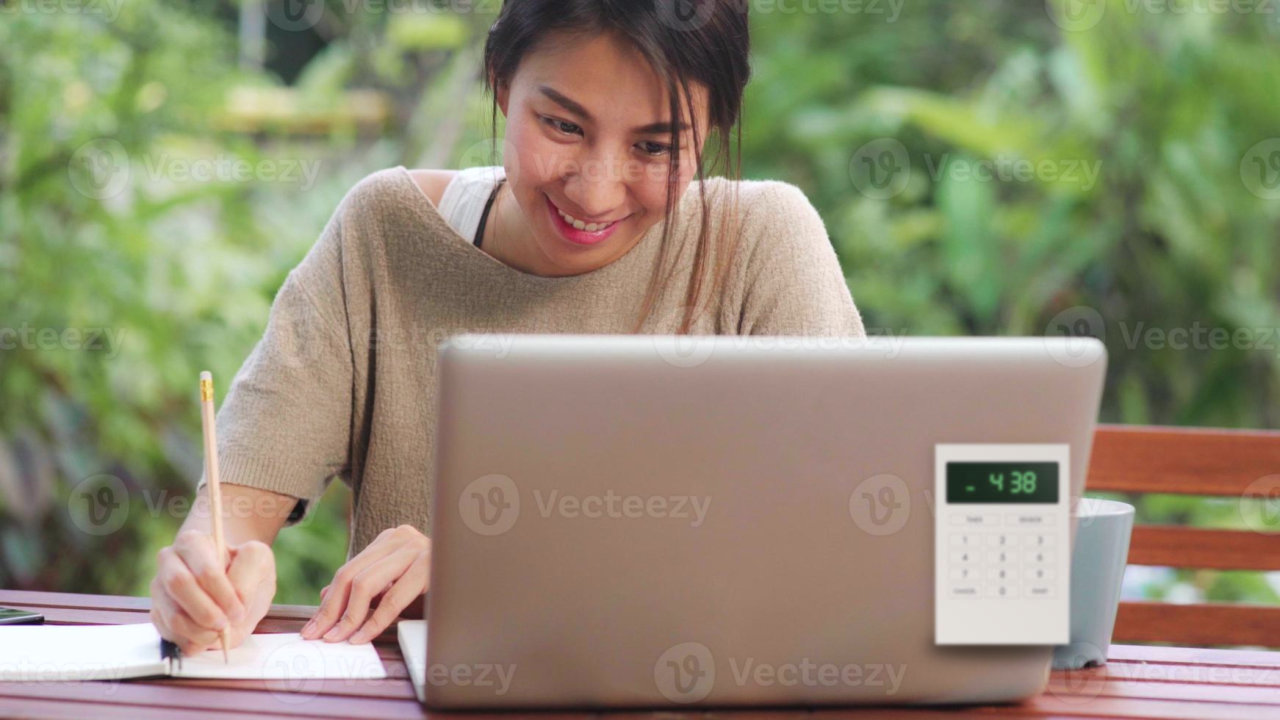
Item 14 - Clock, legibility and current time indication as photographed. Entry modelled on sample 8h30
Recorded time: 4h38
